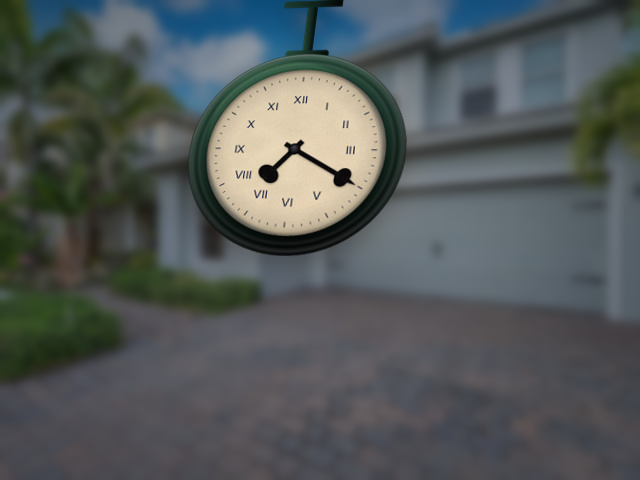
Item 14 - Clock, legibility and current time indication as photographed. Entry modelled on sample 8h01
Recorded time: 7h20
